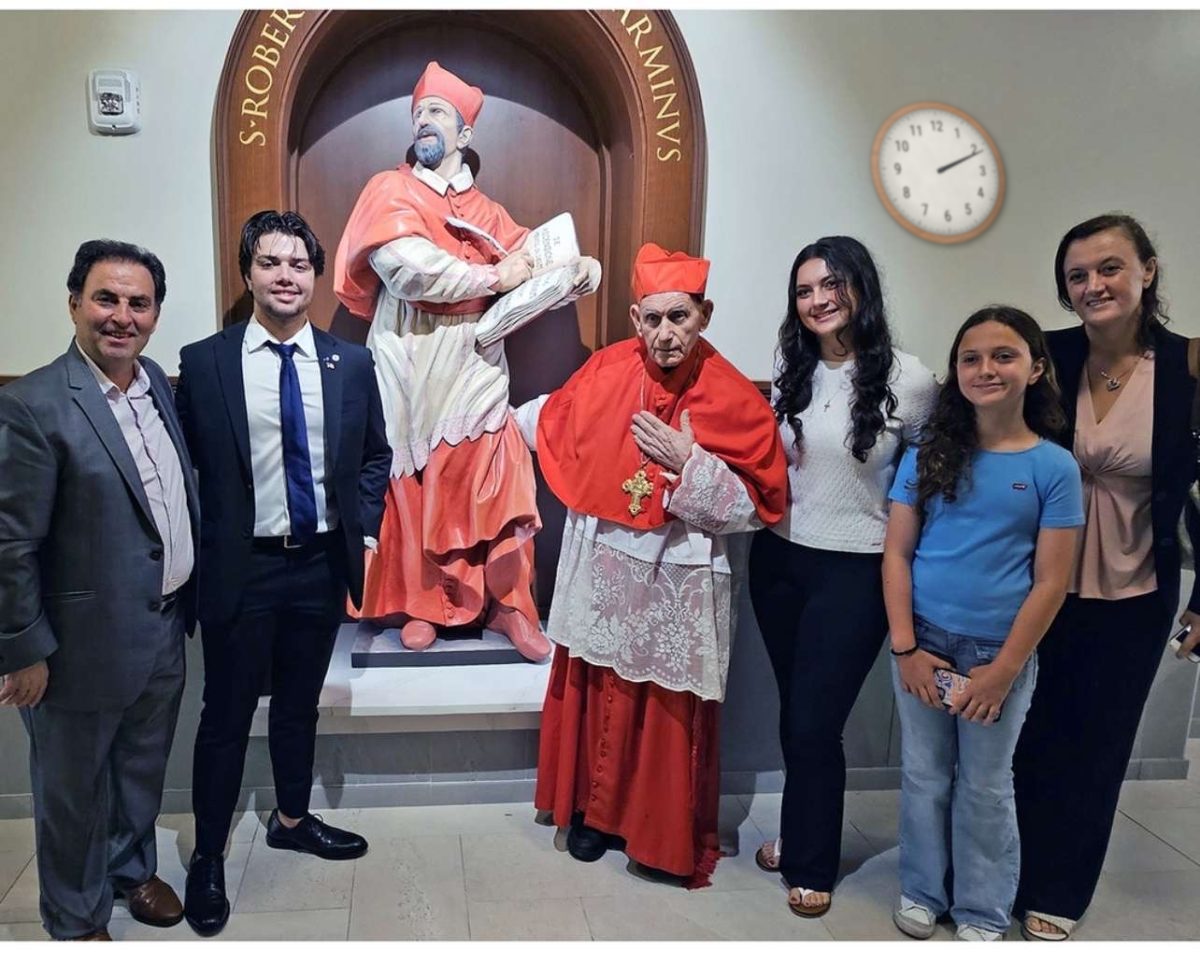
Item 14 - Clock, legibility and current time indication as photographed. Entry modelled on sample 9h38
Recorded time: 2h11
